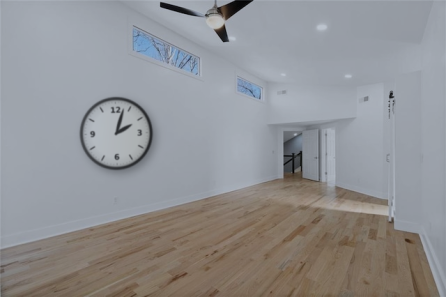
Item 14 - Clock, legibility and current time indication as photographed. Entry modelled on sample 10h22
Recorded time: 2h03
